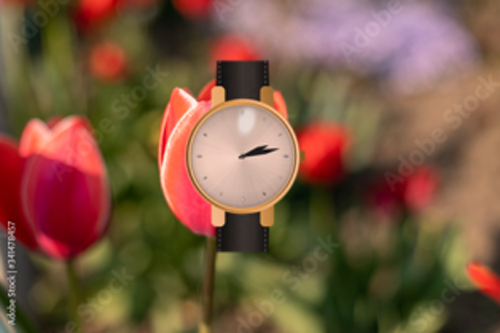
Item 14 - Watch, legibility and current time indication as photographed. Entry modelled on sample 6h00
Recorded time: 2h13
